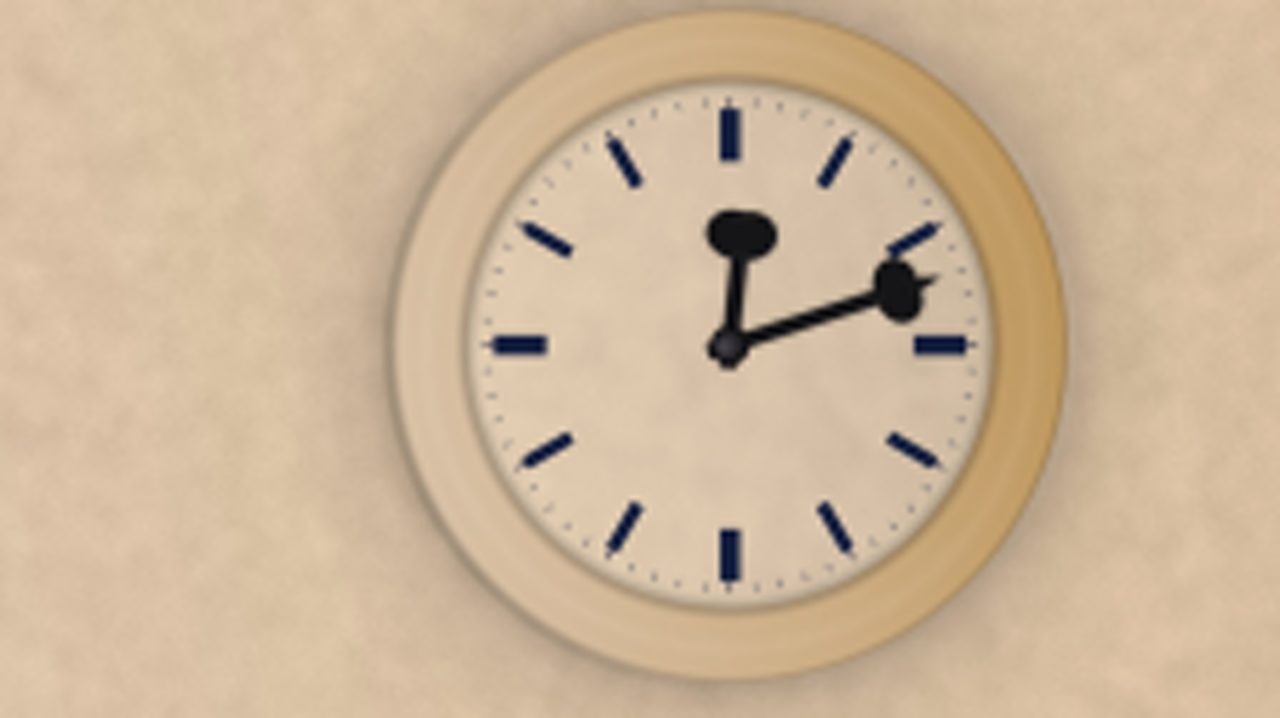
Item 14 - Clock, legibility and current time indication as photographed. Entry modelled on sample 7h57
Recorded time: 12h12
